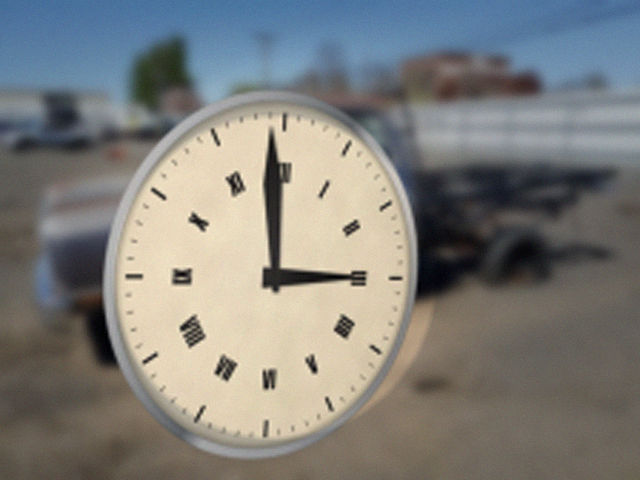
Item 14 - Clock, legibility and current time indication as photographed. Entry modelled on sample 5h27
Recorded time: 2h59
